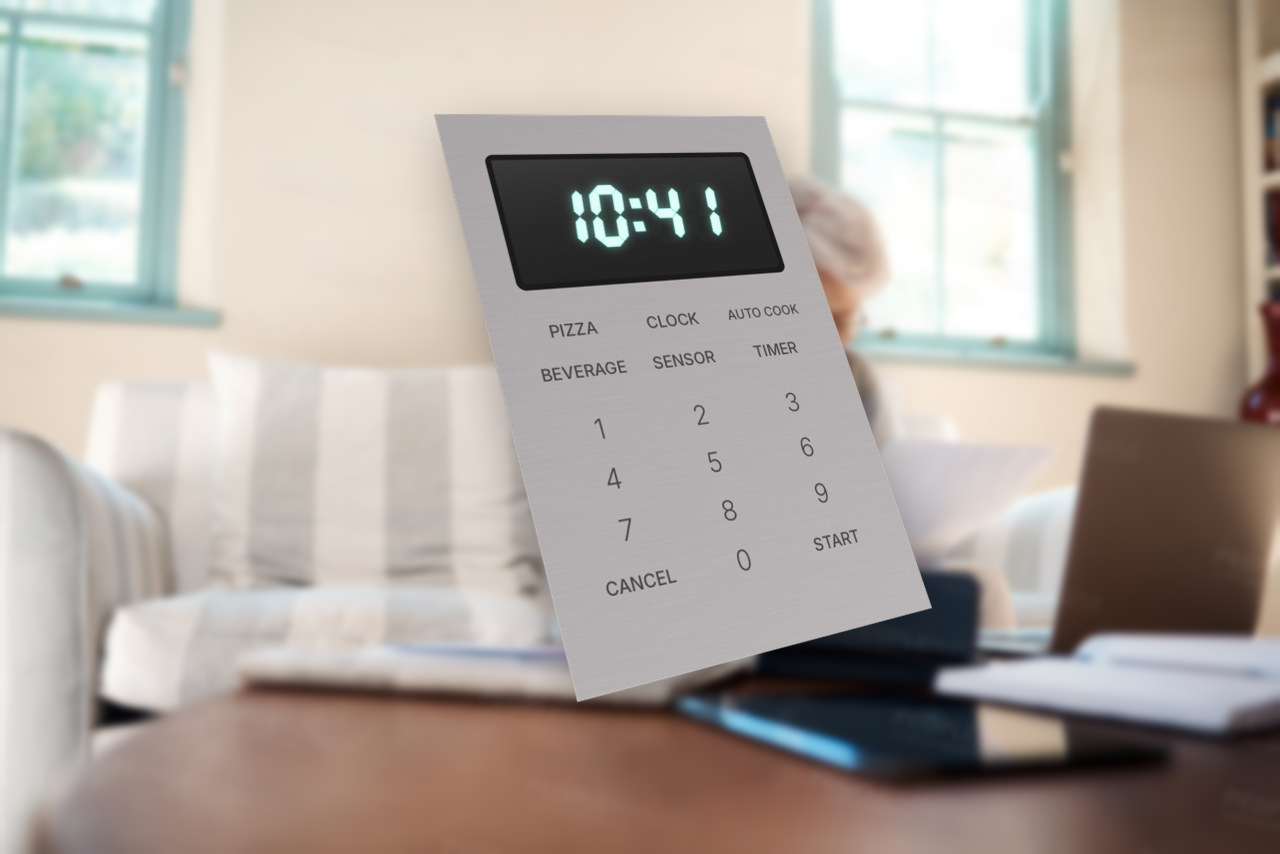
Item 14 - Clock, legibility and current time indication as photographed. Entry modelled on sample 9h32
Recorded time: 10h41
